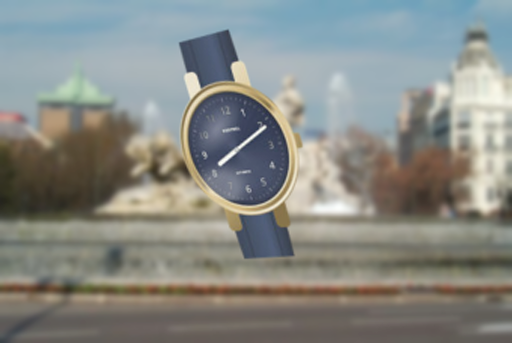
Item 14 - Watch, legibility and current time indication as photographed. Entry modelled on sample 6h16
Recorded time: 8h11
